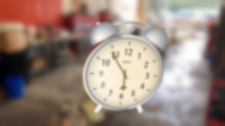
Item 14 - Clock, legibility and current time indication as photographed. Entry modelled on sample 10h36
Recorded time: 5h54
